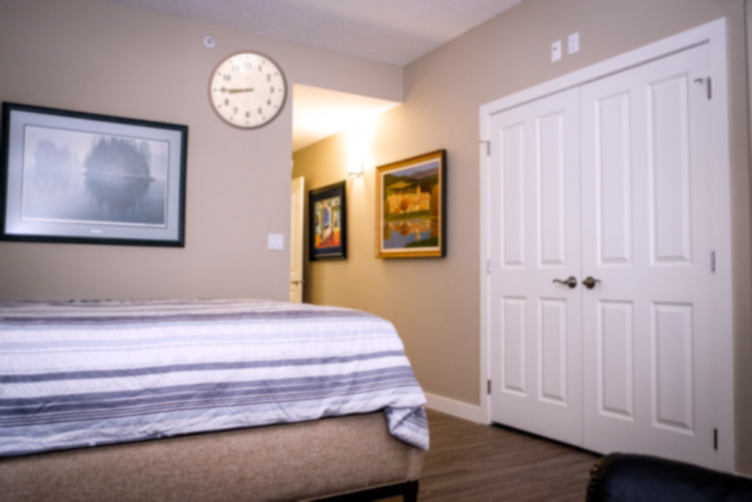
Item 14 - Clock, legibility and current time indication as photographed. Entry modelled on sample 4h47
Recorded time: 8h45
